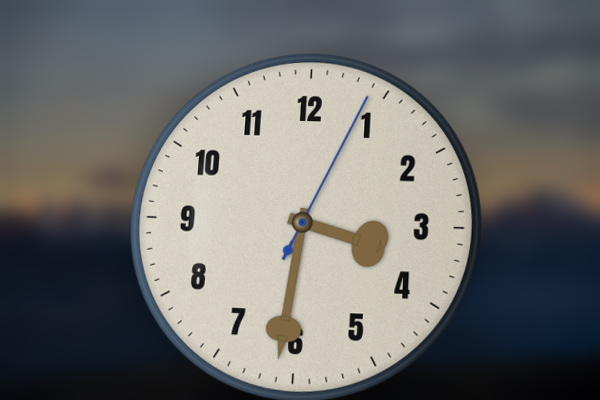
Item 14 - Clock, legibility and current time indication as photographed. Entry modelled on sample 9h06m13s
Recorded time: 3h31m04s
